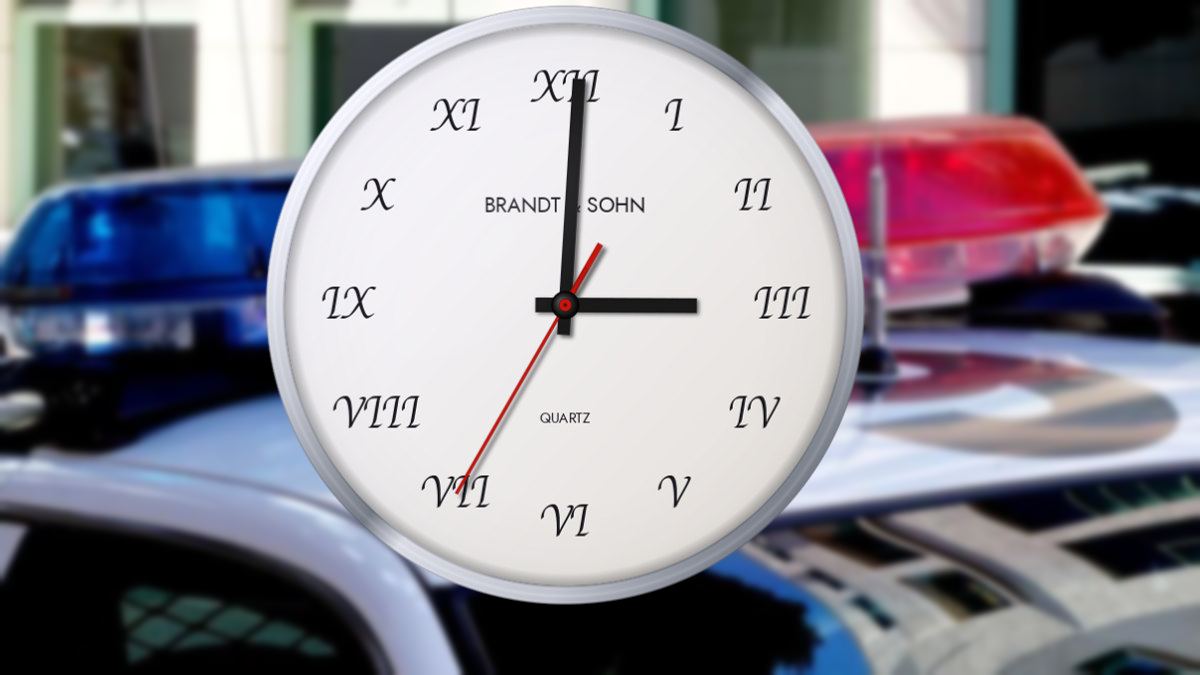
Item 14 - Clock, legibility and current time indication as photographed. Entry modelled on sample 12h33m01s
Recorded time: 3h00m35s
